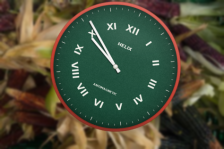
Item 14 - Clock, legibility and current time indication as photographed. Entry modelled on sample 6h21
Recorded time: 9h51
